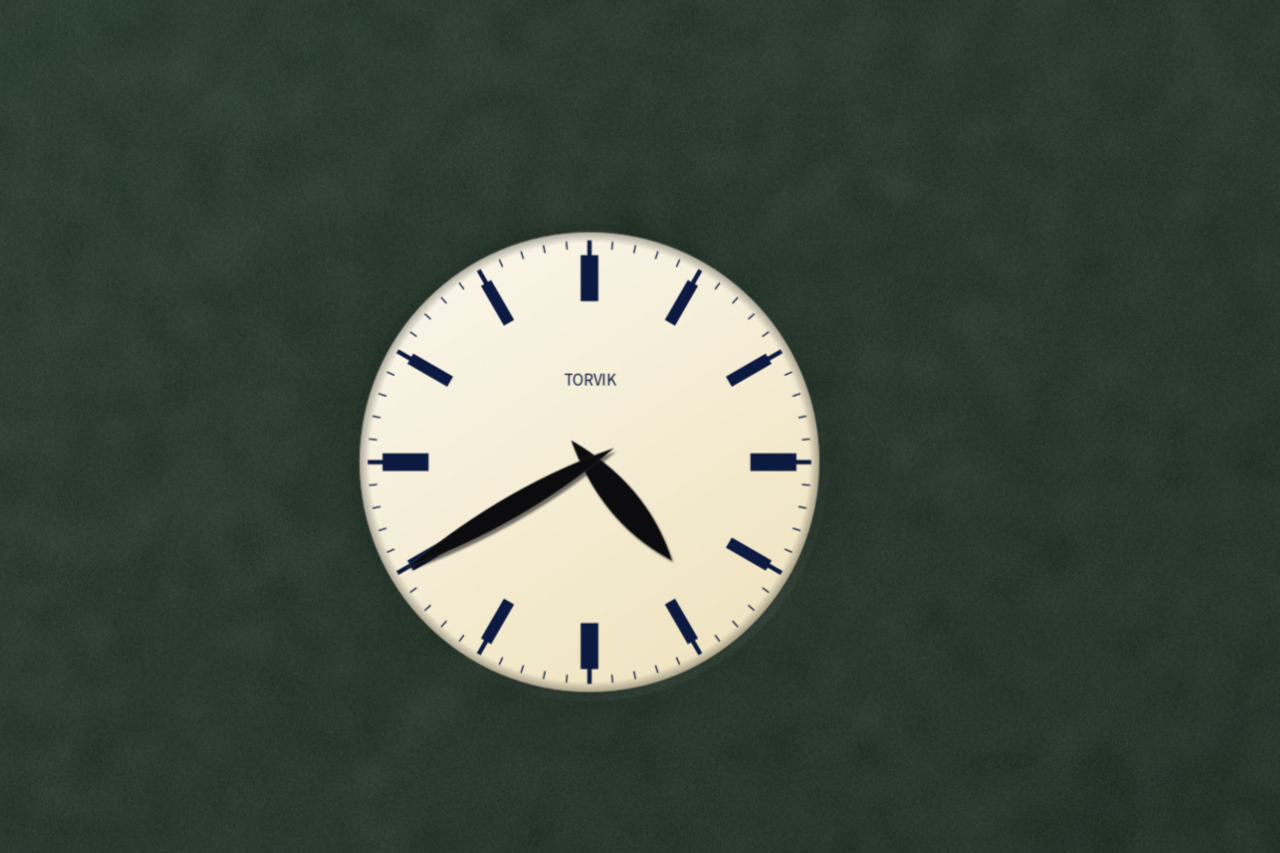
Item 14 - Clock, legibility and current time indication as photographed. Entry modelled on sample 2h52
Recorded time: 4h40
